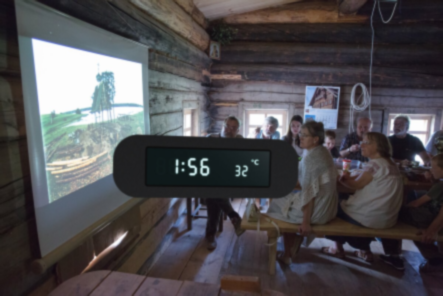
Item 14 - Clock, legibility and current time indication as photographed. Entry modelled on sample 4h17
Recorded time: 1h56
